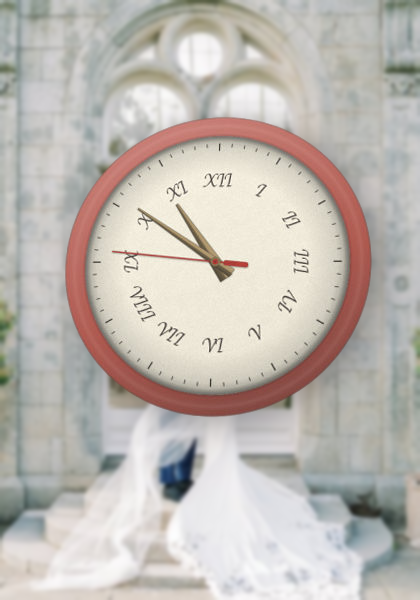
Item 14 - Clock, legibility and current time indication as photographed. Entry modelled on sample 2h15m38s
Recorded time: 10h50m46s
